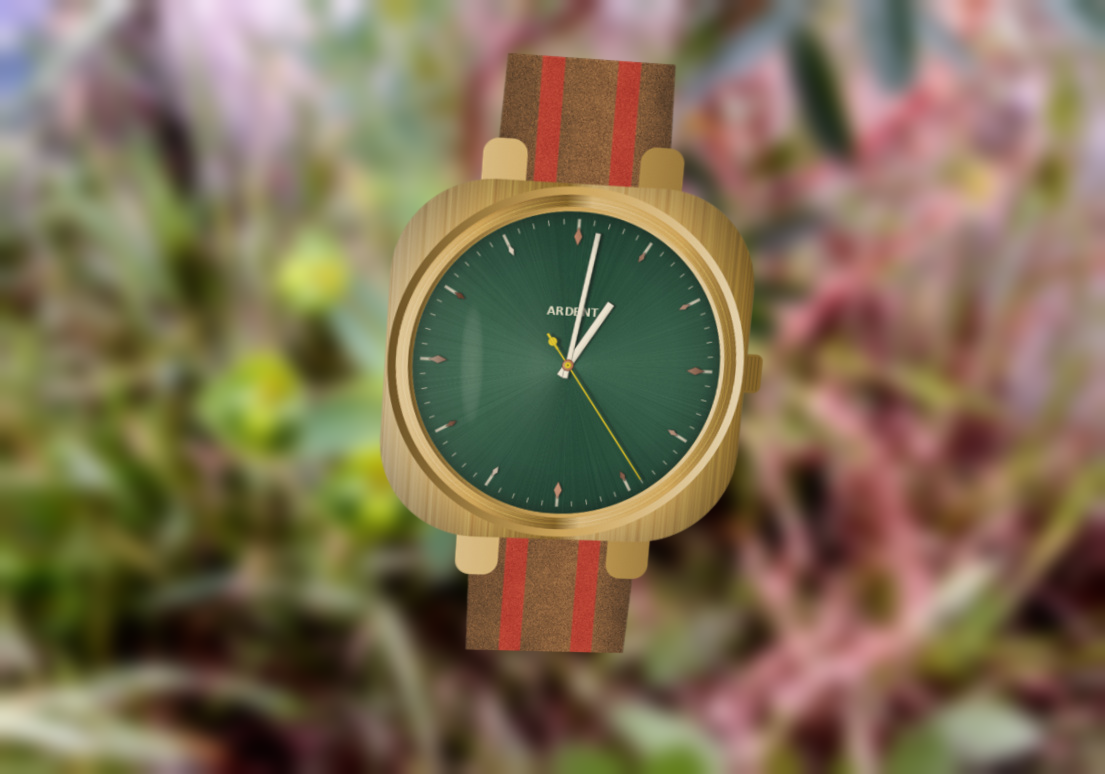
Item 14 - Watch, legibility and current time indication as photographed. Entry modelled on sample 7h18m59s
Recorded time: 1h01m24s
